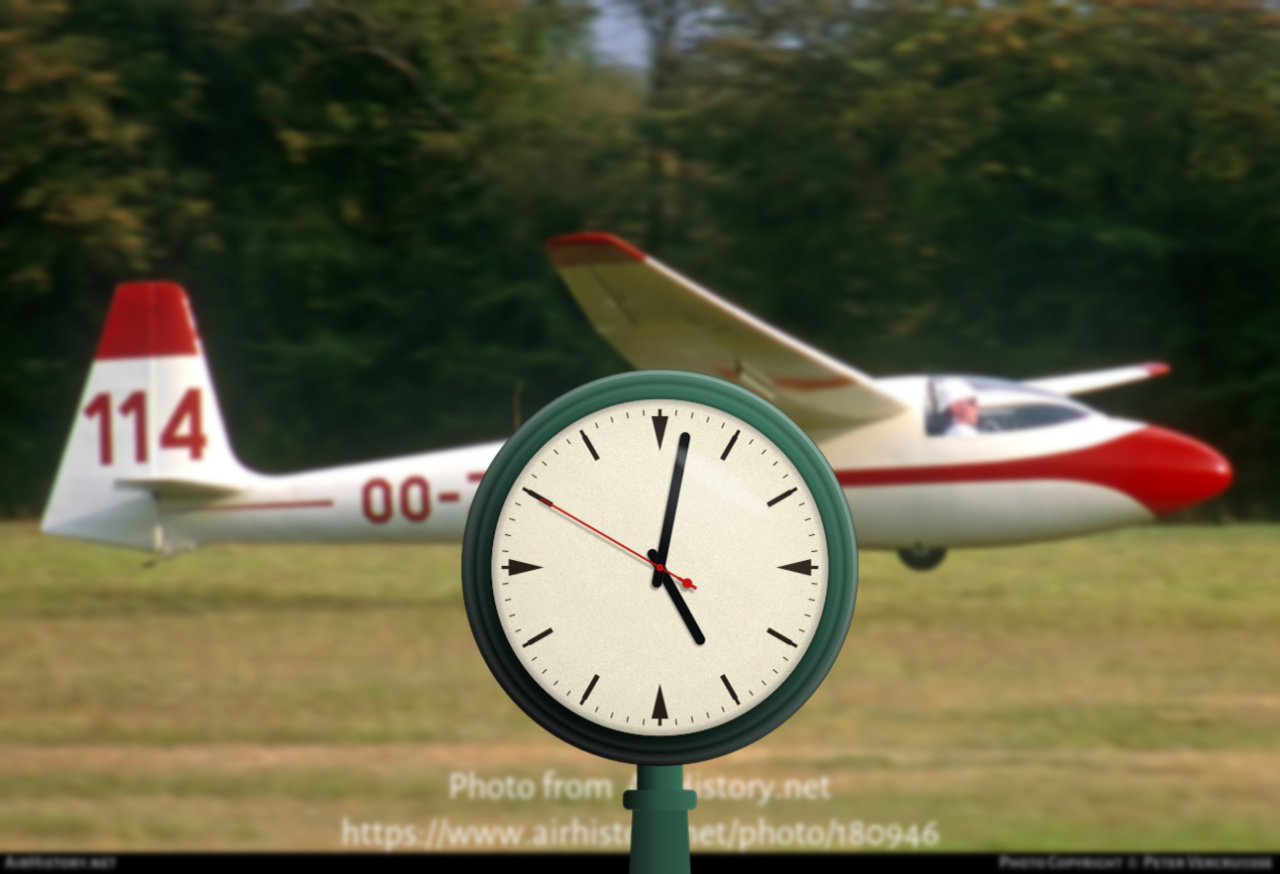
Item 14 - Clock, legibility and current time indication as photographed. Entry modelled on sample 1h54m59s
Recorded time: 5h01m50s
